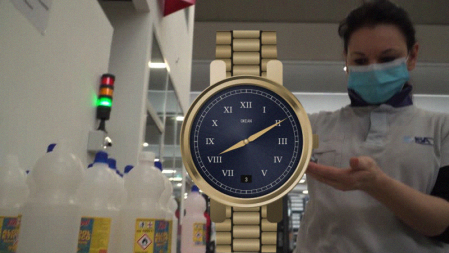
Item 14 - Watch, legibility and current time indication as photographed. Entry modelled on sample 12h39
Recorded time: 8h10
